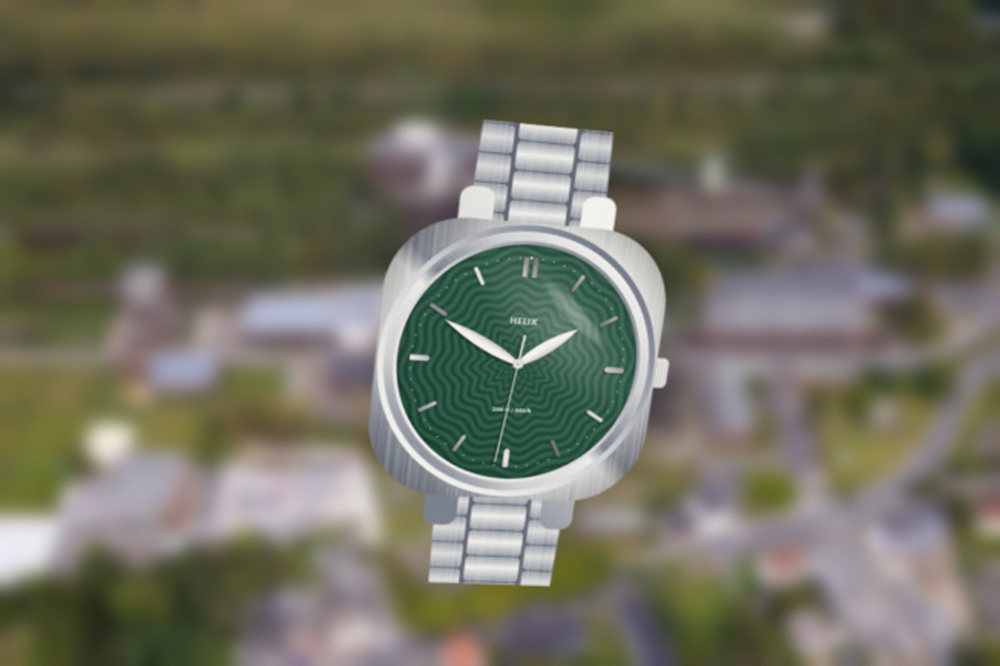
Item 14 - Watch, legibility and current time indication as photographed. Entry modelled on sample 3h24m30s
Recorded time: 1h49m31s
